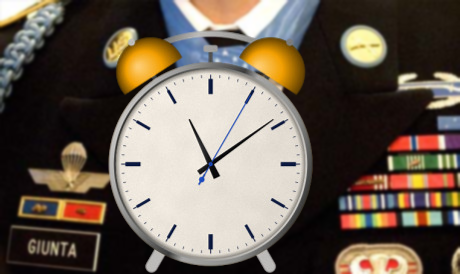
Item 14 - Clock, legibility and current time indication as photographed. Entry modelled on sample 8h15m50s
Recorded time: 11h09m05s
